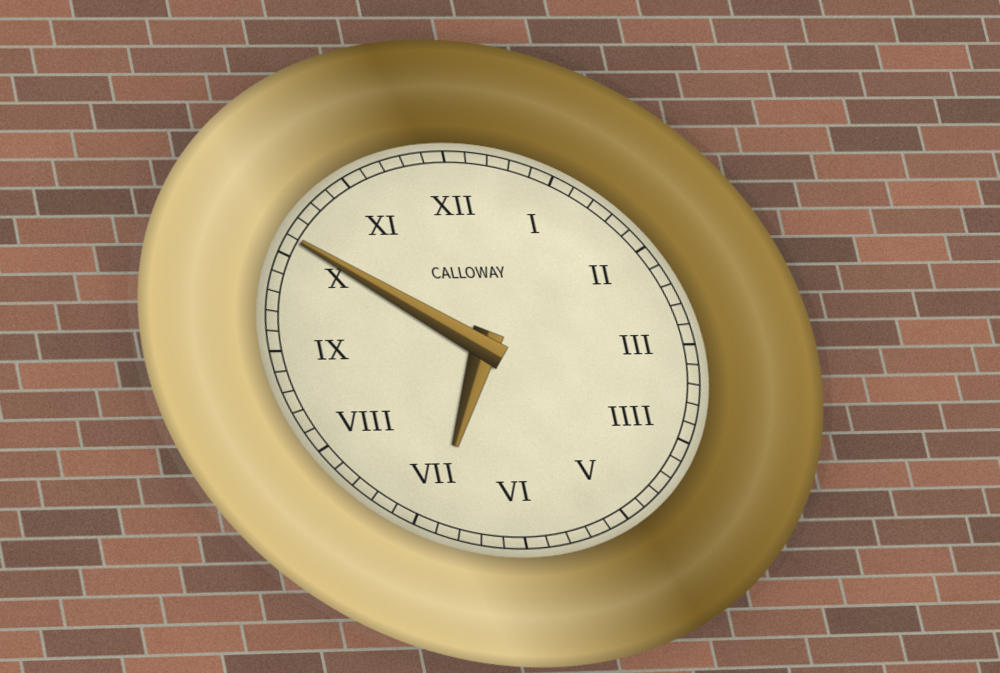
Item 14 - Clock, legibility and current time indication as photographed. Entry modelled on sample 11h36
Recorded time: 6h51
